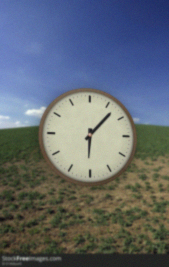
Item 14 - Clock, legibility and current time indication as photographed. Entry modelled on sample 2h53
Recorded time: 6h07
